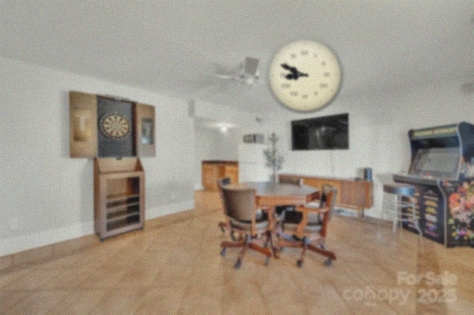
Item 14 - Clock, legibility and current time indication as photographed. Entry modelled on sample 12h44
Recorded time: 8h49
